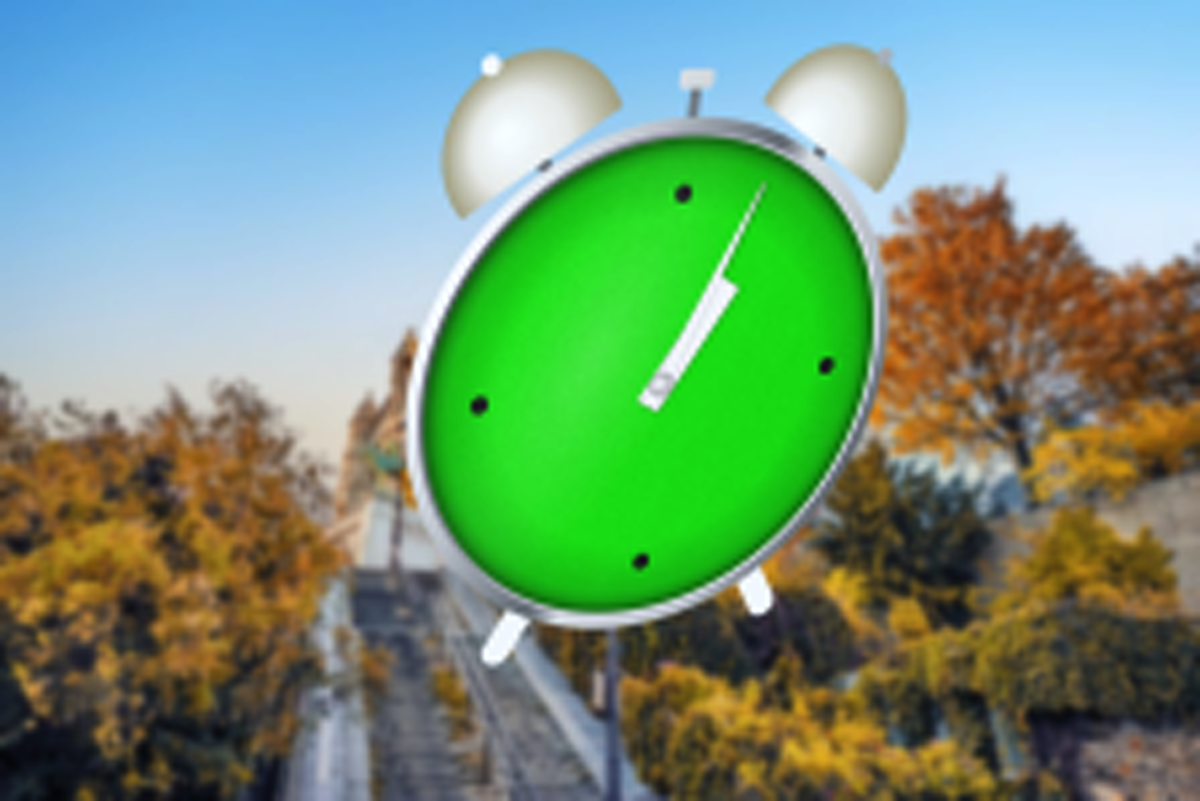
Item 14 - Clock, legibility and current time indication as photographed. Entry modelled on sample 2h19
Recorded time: 1h04
